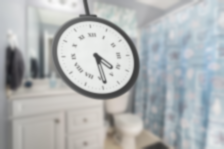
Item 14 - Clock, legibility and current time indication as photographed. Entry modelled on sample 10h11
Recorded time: 4h29
